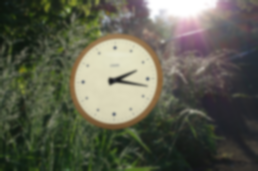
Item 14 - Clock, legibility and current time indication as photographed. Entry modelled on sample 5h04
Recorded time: 2h17
